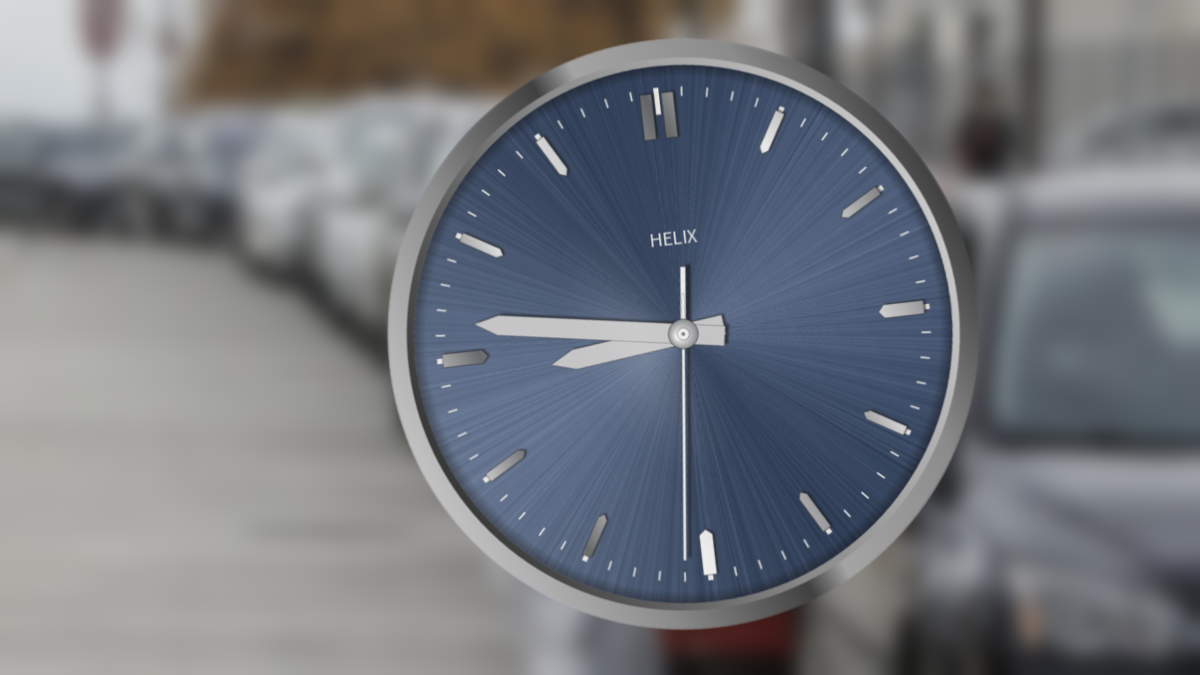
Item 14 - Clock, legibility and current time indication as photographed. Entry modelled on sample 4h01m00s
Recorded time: 8h46m31s
